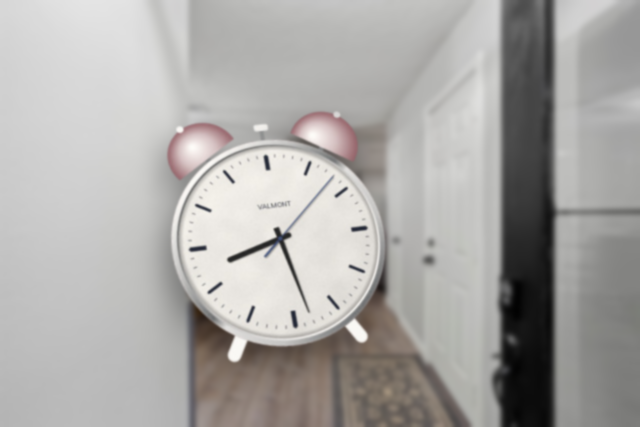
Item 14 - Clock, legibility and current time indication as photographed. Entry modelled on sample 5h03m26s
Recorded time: 8h28m08s
